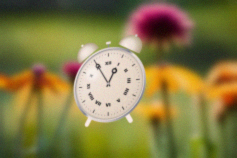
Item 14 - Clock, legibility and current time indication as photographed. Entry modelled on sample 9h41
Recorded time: 12h55
